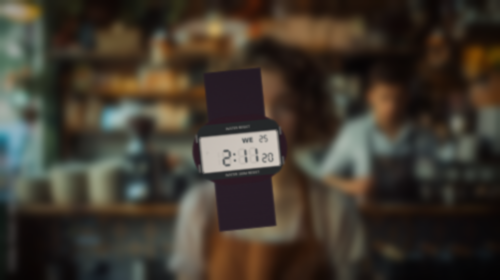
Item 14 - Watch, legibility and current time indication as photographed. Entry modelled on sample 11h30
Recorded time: 2h11
